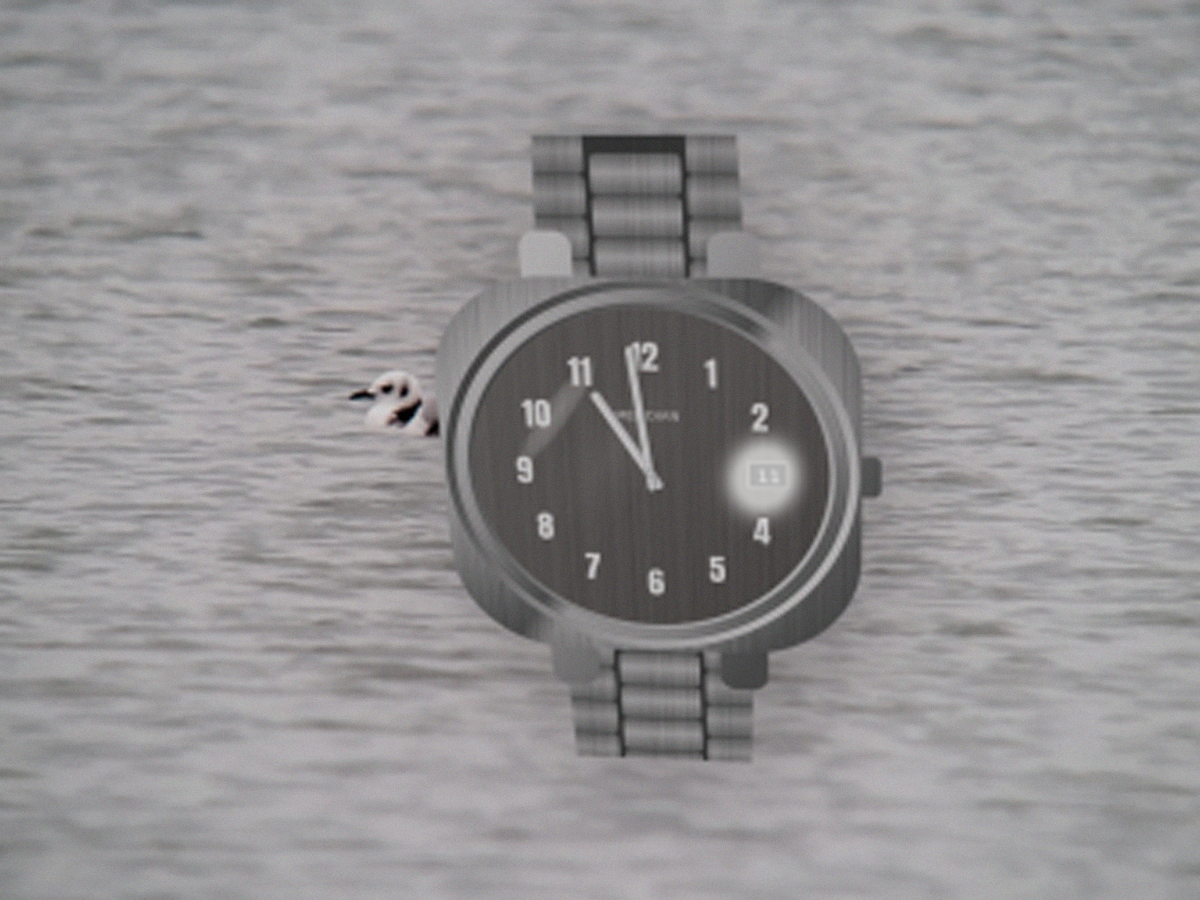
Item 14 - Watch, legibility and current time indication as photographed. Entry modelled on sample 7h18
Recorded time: 10h59
